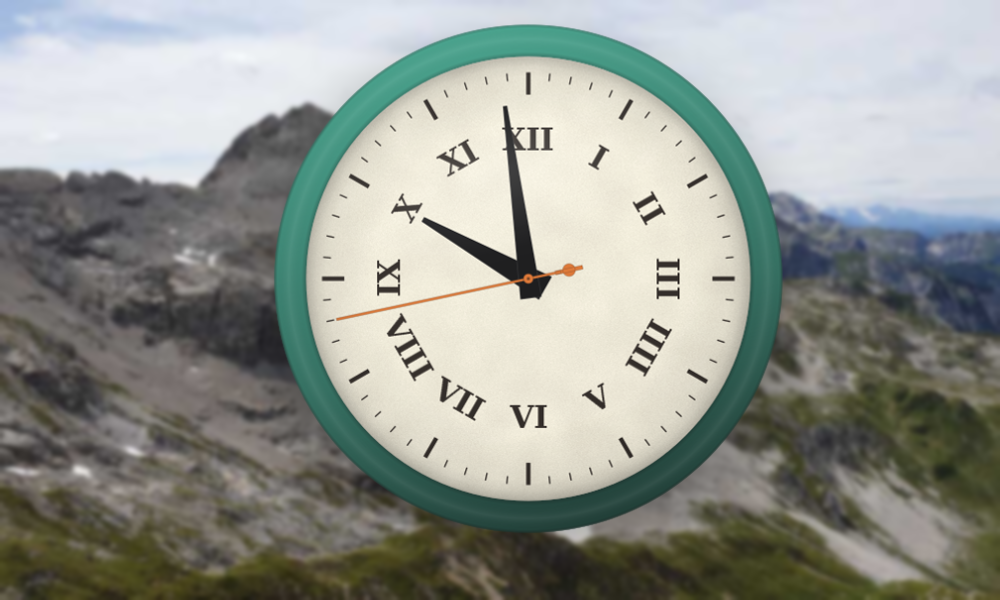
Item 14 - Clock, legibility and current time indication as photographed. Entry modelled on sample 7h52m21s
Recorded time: 9h58m43s
